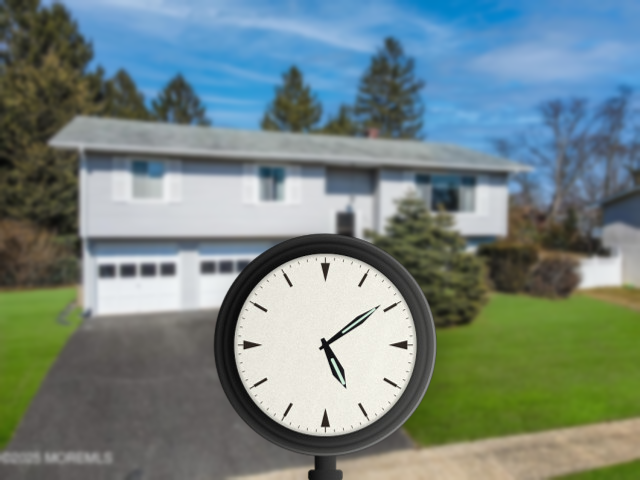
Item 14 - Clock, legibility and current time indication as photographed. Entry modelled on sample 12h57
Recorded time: 5h09
